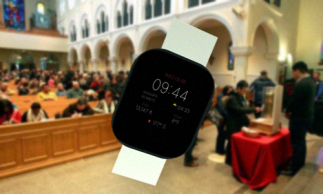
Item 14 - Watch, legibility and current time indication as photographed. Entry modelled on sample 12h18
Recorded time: 9h44
